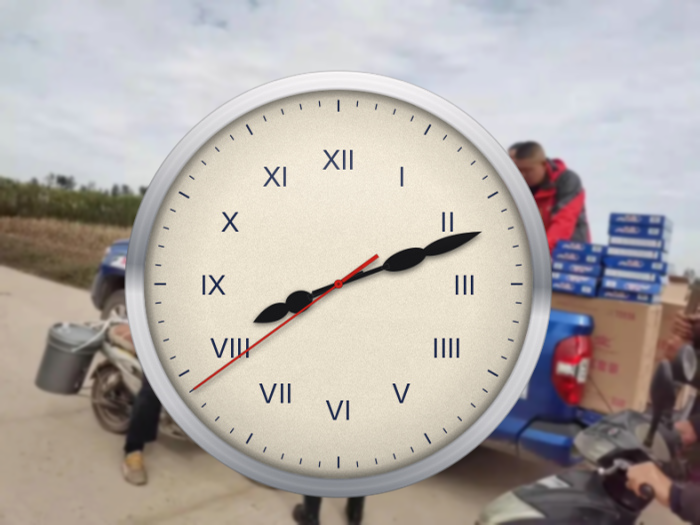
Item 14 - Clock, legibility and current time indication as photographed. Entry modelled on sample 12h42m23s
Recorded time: 8h11m39s
